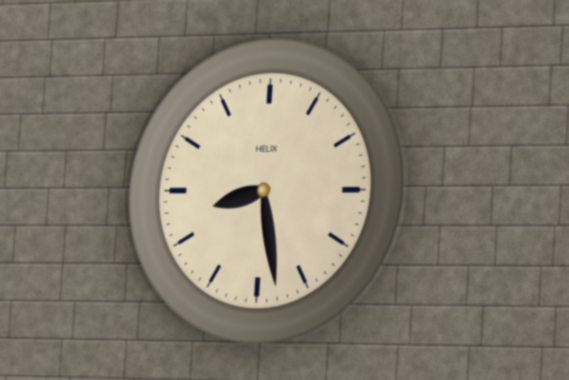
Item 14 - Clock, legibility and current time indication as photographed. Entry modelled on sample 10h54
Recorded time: 8h28
